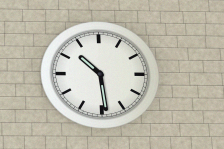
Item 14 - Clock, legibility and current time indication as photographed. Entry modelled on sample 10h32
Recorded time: 10h29
